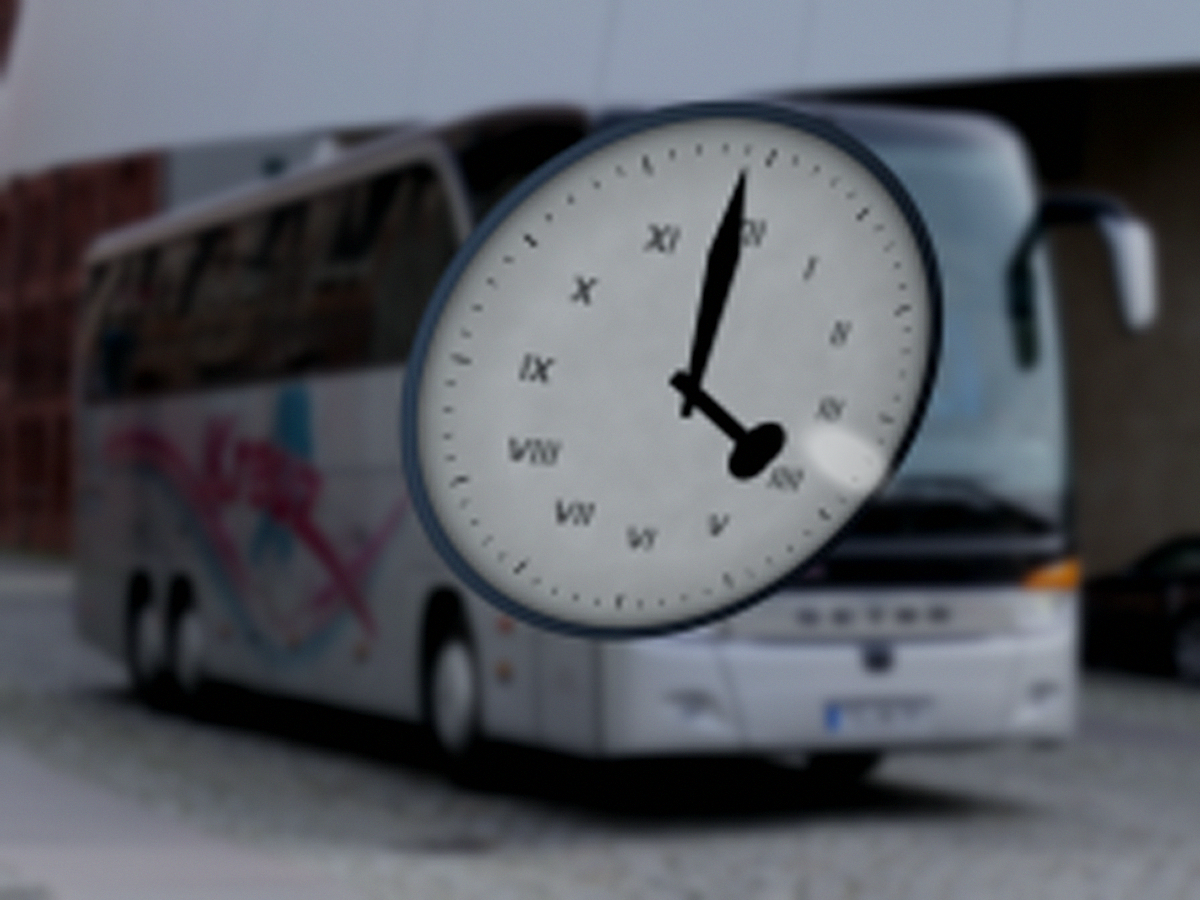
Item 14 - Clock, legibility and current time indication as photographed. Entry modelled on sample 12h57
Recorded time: 3h59
